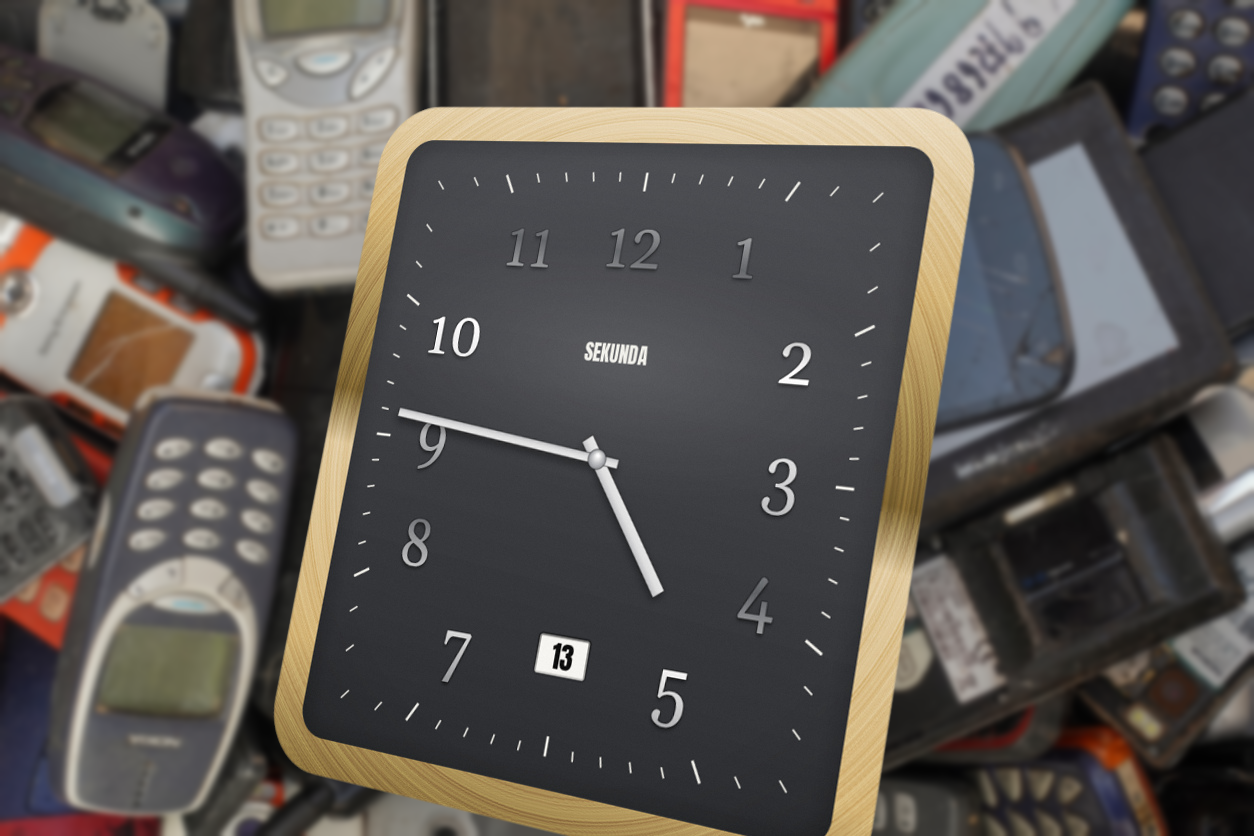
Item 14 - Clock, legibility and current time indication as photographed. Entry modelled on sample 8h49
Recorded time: 4h46
